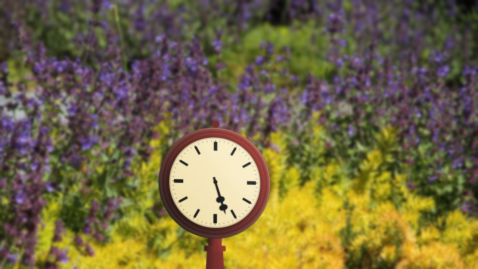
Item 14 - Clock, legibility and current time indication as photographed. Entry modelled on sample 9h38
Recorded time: 5h27
